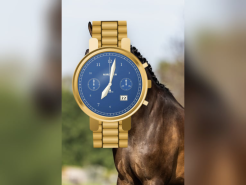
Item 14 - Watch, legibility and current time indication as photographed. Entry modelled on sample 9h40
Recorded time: 7h02
